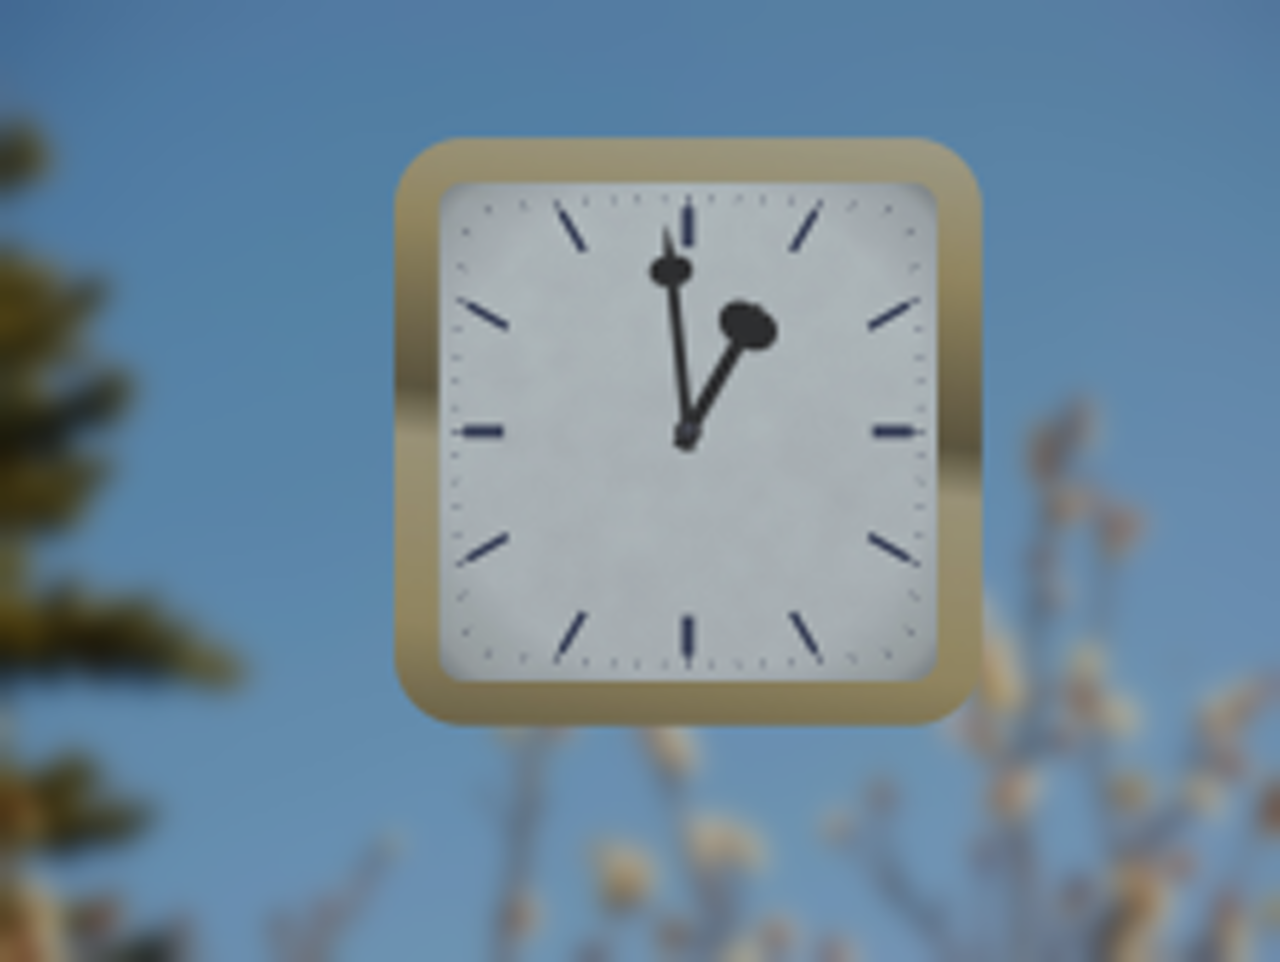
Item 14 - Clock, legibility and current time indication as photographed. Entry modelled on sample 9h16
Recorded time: 12h59
